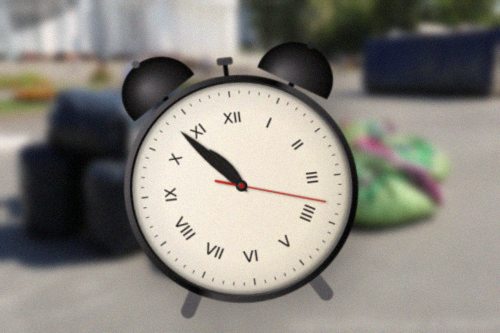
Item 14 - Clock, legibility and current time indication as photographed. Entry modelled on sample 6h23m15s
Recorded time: 10h53m18s
